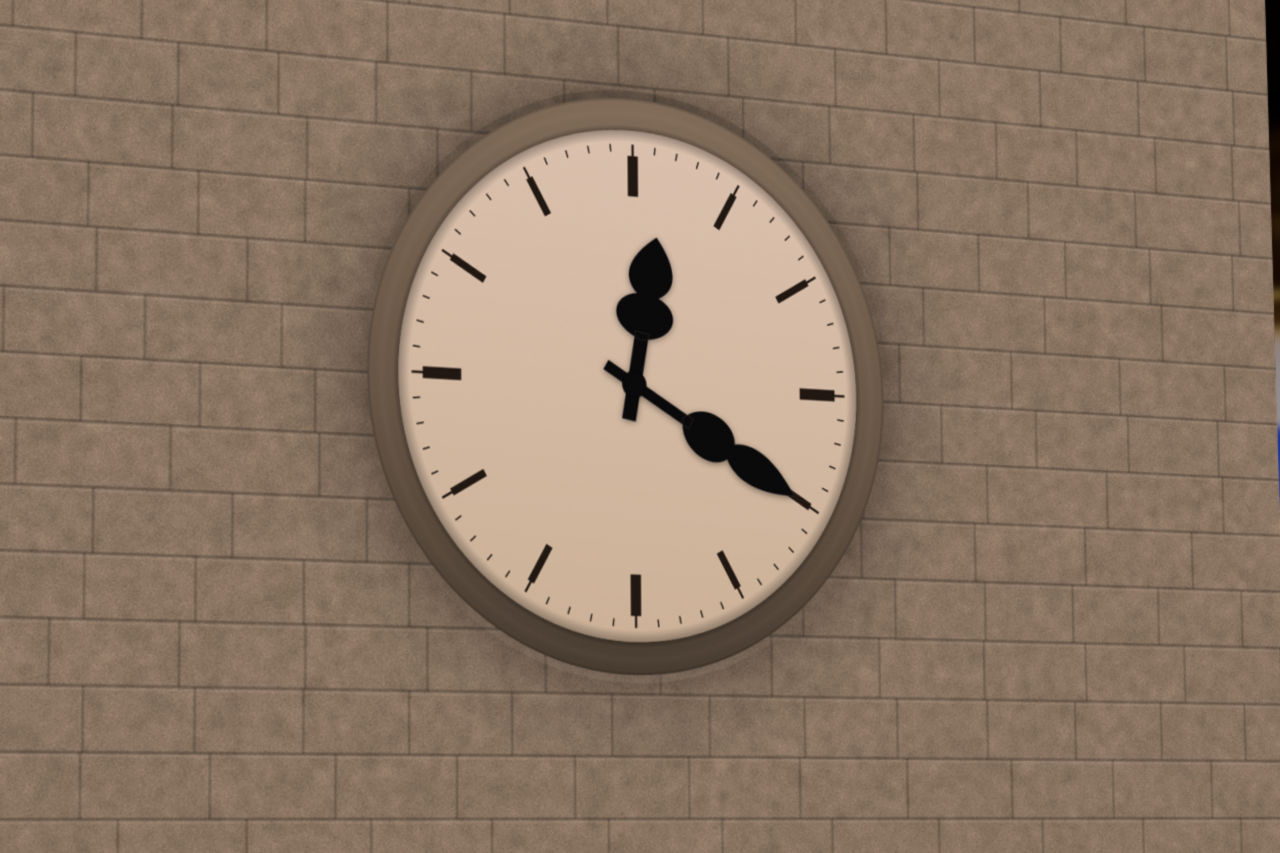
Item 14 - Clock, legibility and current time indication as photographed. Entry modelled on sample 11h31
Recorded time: 12h20
